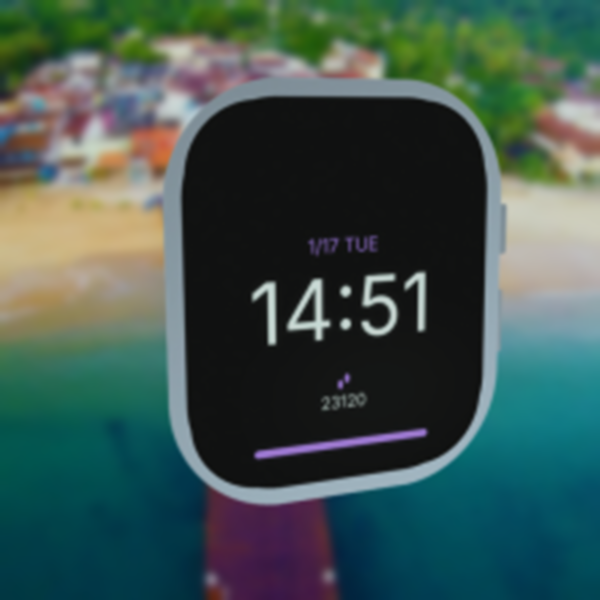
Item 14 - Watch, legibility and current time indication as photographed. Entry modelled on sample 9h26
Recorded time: 14h51
